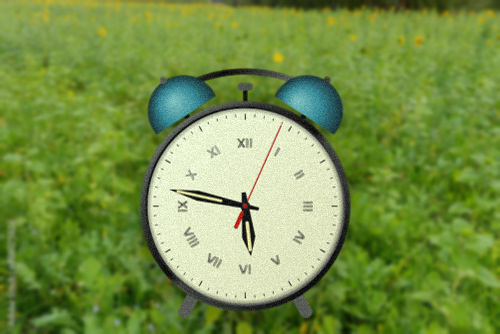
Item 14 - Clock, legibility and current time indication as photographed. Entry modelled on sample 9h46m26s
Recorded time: 5h47m04s
